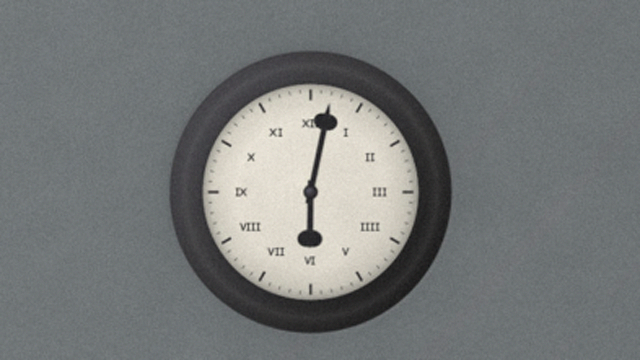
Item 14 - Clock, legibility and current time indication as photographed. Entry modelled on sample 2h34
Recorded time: 6h02
